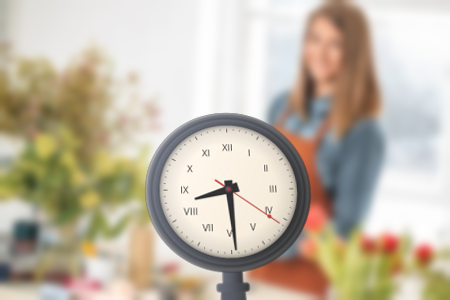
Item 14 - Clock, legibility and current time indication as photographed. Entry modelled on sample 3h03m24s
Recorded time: 8h29m21s
